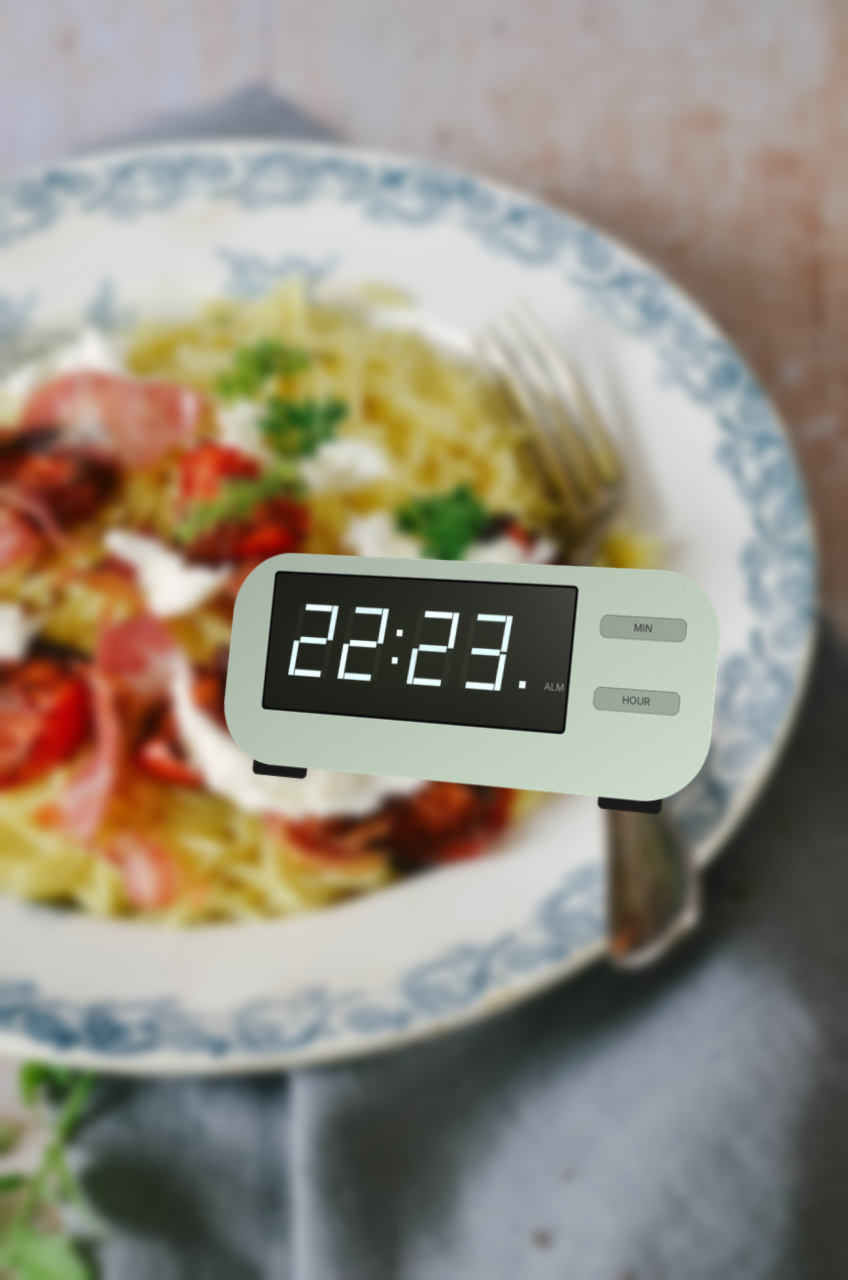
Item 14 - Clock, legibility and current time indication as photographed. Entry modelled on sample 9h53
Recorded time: 22h23
